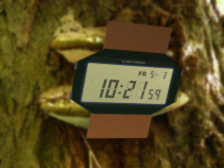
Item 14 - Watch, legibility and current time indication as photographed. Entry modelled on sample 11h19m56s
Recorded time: 10h21m59s
